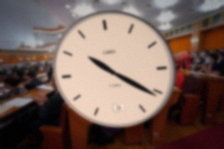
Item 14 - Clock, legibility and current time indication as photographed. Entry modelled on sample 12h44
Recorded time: 10h21
